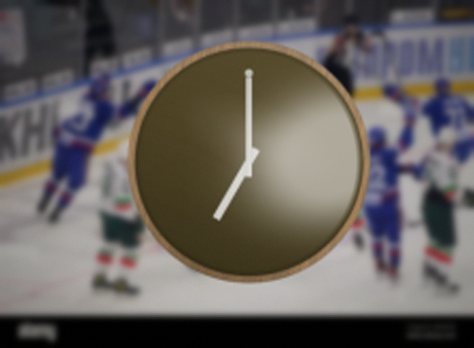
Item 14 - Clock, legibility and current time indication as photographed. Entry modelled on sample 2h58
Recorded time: 7h00
